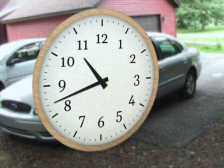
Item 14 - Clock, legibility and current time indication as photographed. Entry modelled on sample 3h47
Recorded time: 10h42
